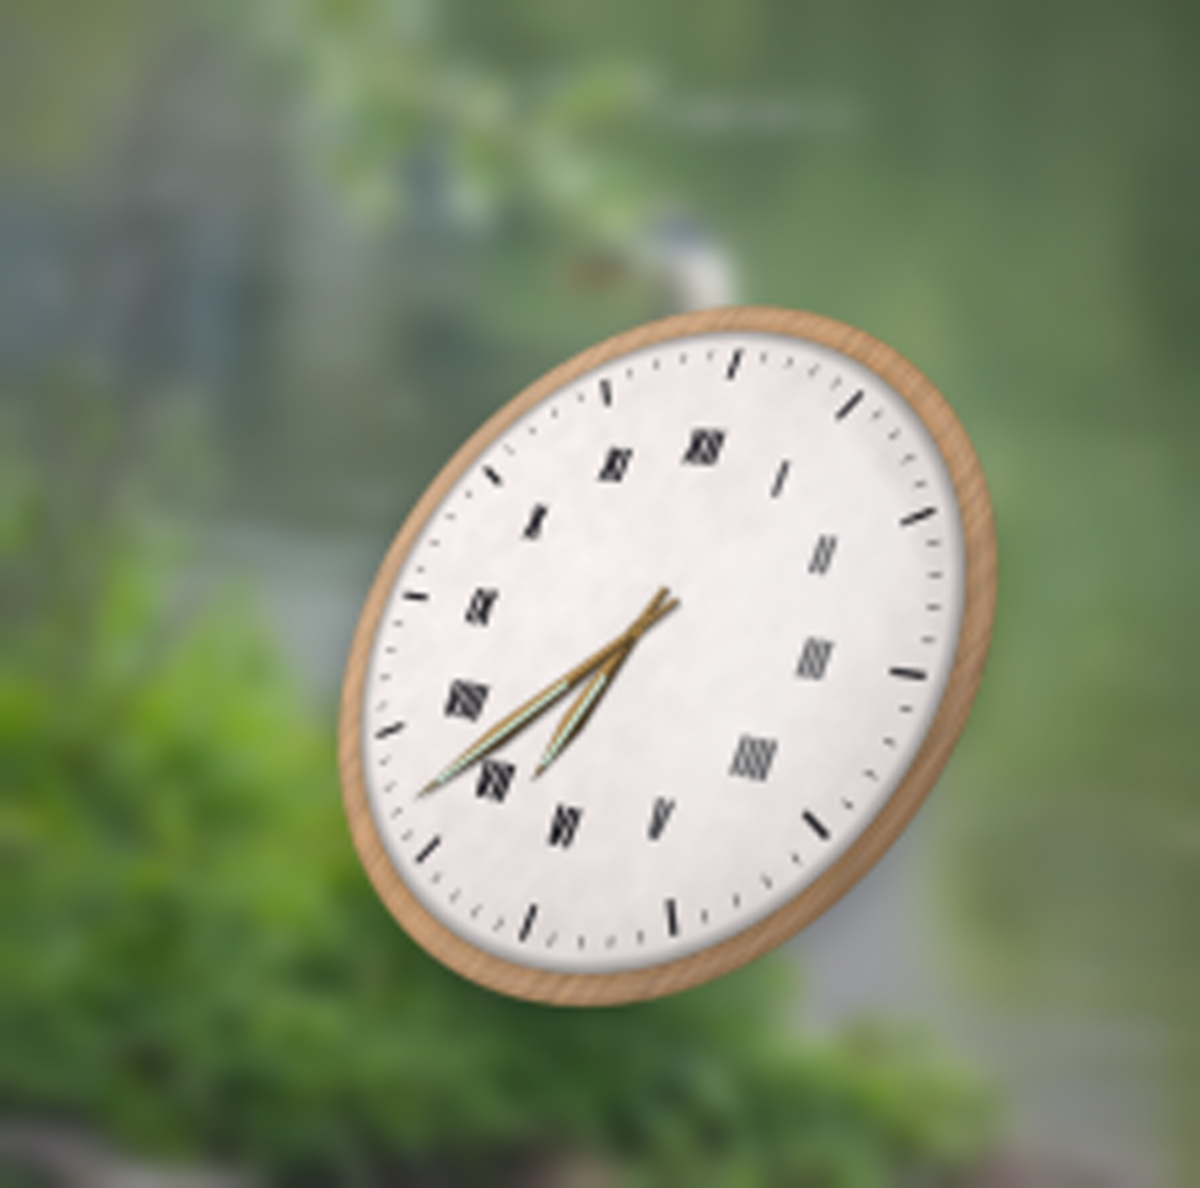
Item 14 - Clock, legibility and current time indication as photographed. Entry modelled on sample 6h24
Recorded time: 6h37
